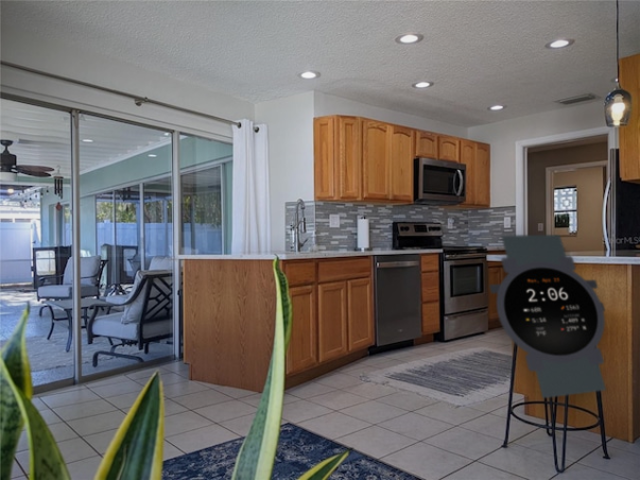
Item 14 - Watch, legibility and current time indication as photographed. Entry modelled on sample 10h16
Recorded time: 2h06
